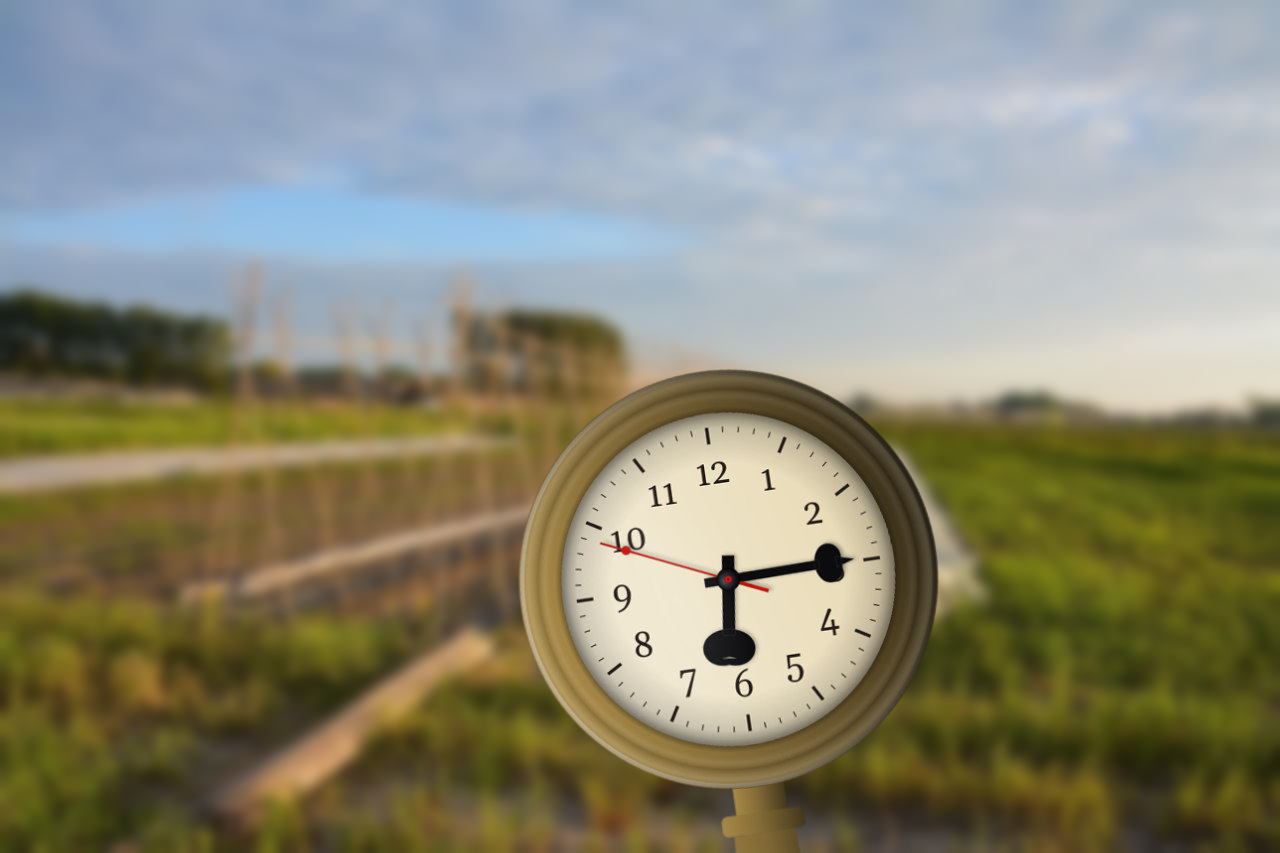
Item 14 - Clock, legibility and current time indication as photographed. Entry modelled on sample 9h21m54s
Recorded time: 6h14m49s
